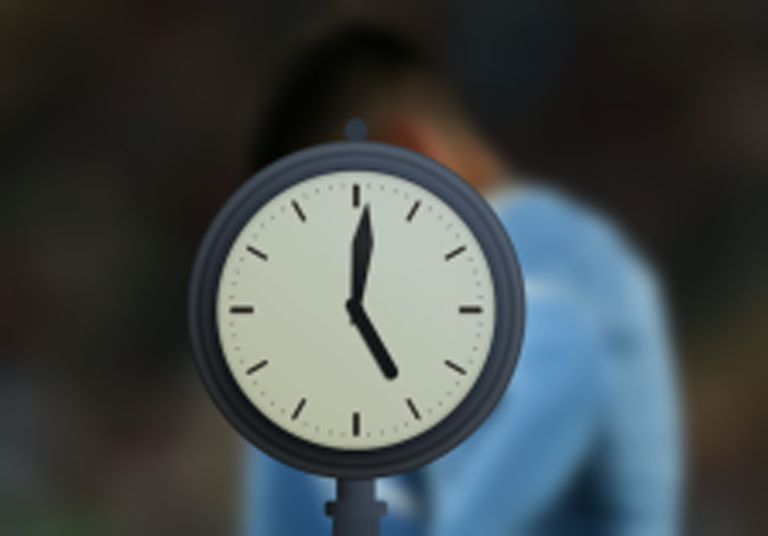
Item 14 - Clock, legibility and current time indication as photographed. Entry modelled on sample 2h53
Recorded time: 5h01
